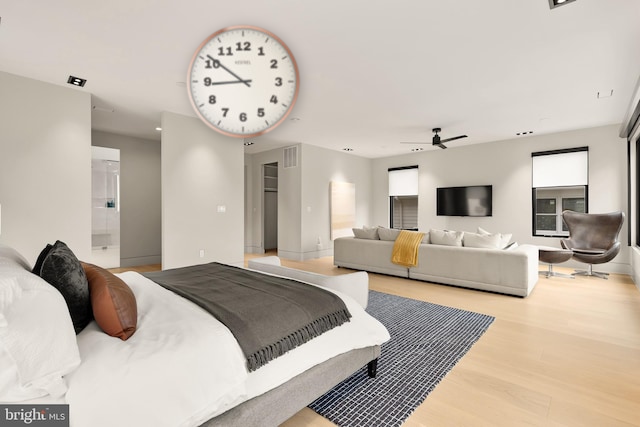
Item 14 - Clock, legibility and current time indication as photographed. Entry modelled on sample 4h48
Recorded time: 8h51
